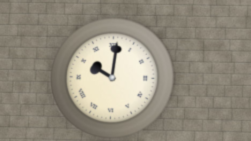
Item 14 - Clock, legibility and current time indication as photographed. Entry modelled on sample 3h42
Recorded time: 10h01
